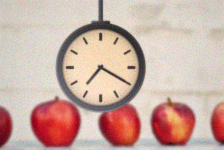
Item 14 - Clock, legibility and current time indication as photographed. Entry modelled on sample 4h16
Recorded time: 7h20
